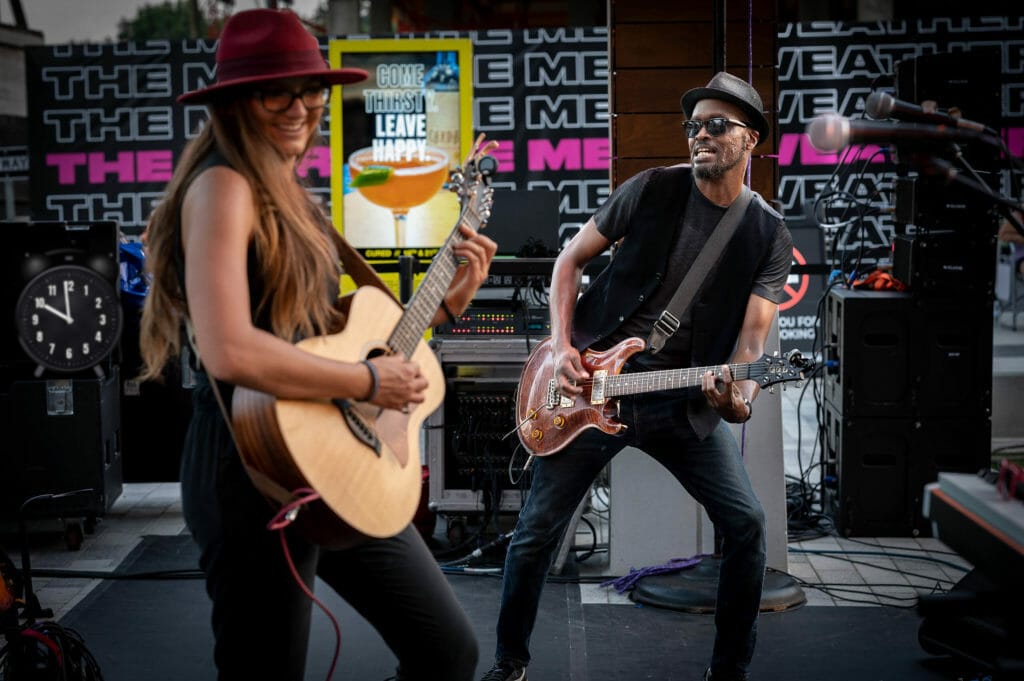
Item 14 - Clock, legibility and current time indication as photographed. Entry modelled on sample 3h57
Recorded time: 9h59
